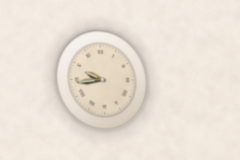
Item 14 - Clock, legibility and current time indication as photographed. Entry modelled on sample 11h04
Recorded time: 9h44
